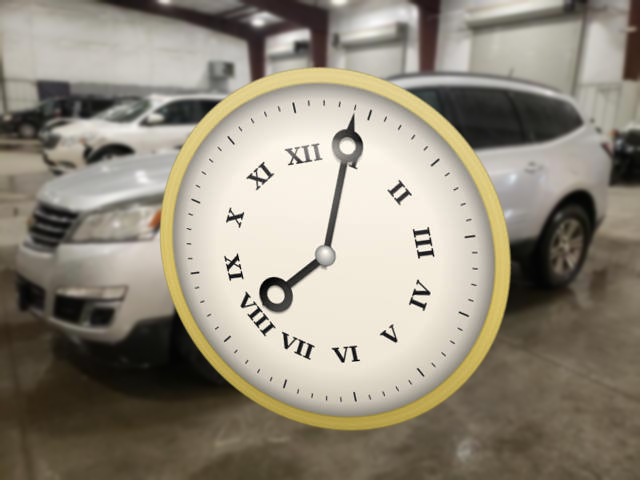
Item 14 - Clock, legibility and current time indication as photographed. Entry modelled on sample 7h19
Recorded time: 8h04
